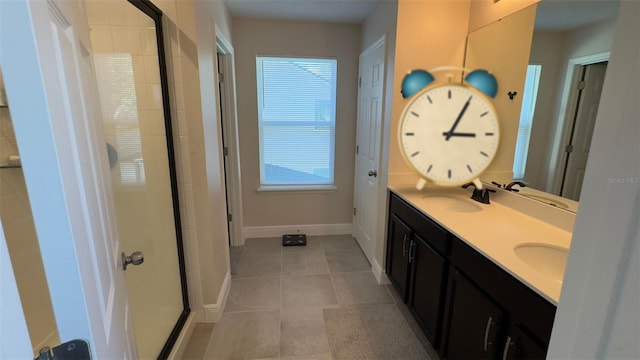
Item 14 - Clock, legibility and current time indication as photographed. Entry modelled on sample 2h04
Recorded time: 3h05
